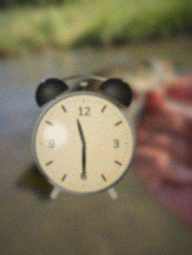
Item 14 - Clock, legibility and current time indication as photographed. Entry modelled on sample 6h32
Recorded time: 11h30
